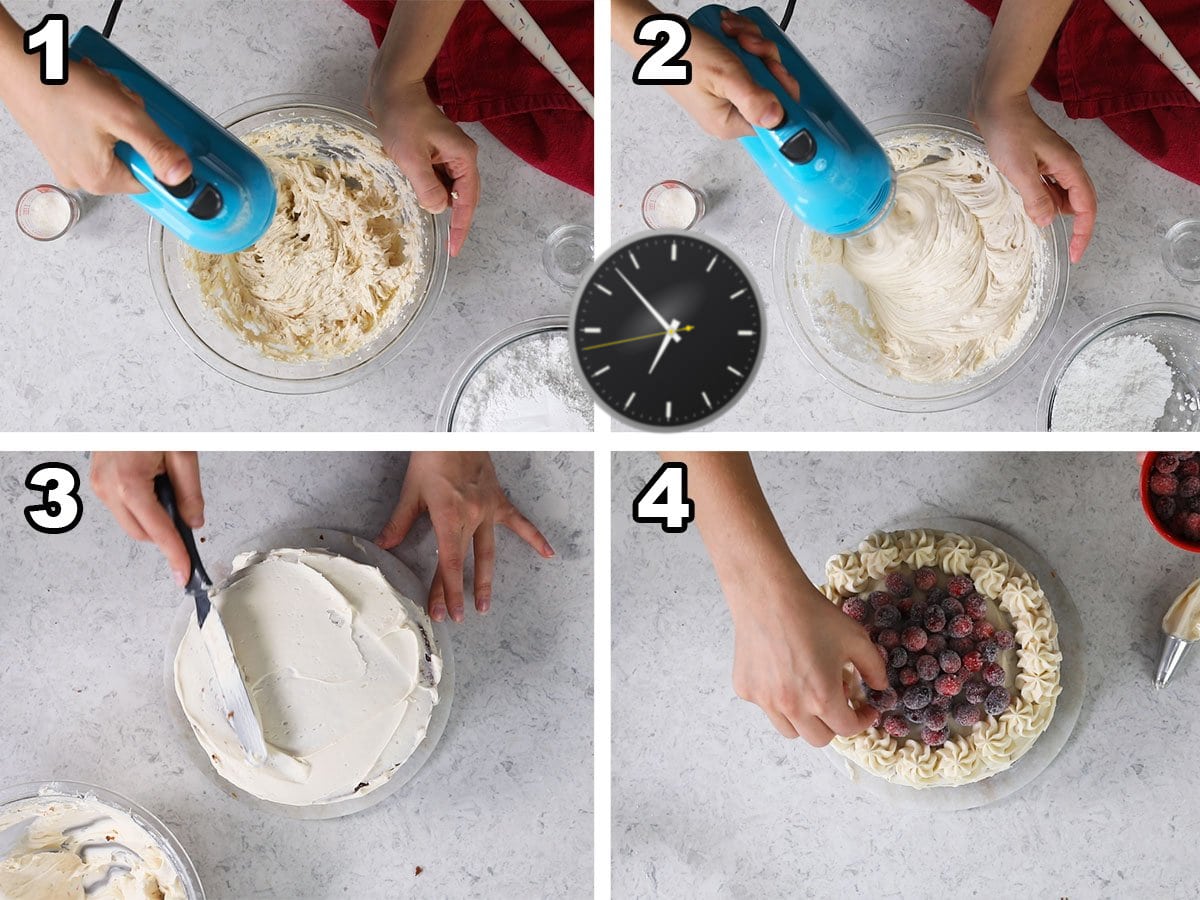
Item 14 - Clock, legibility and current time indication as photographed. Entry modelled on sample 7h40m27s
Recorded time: 6h52m43s
